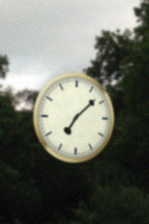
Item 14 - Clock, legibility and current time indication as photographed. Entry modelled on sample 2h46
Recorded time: 7h08
